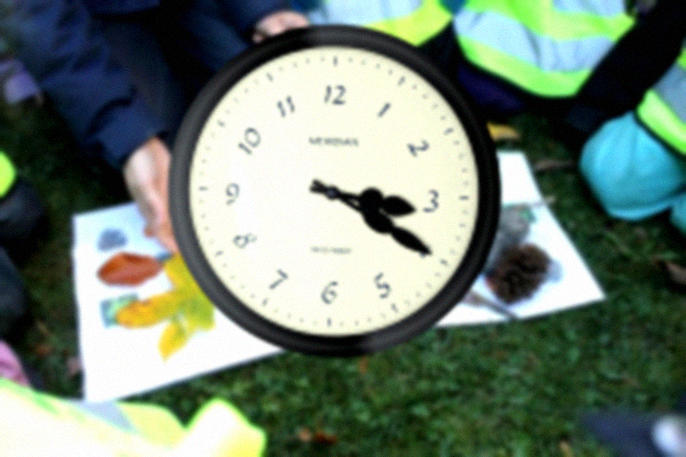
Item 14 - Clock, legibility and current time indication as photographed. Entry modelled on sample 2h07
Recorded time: 3h20
